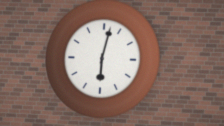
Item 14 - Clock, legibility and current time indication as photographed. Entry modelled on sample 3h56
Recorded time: 6h02
